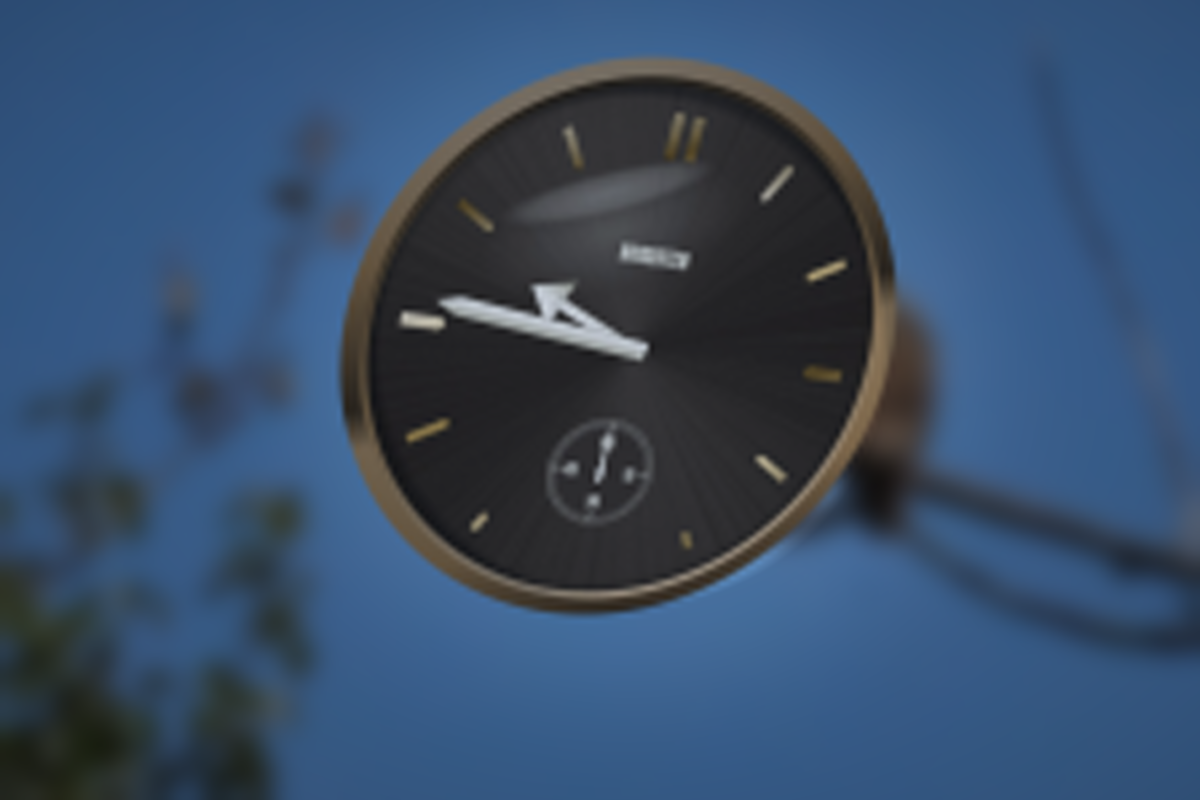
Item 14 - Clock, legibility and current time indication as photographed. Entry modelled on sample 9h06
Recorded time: 9h46
